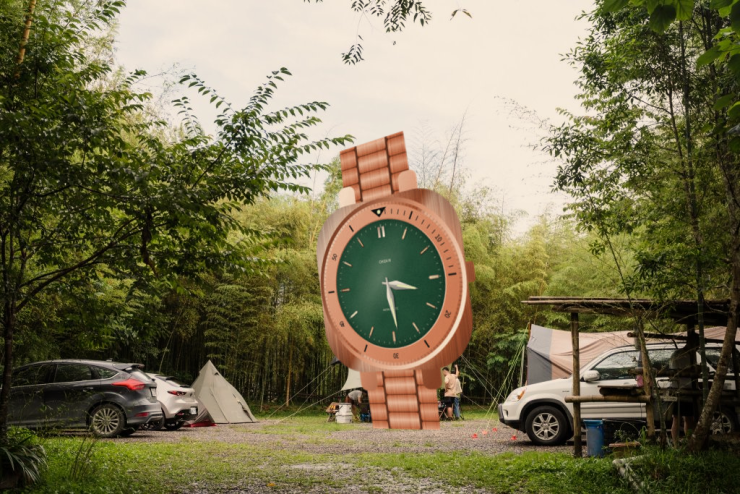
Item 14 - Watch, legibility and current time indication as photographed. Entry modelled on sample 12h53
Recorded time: 3h29
